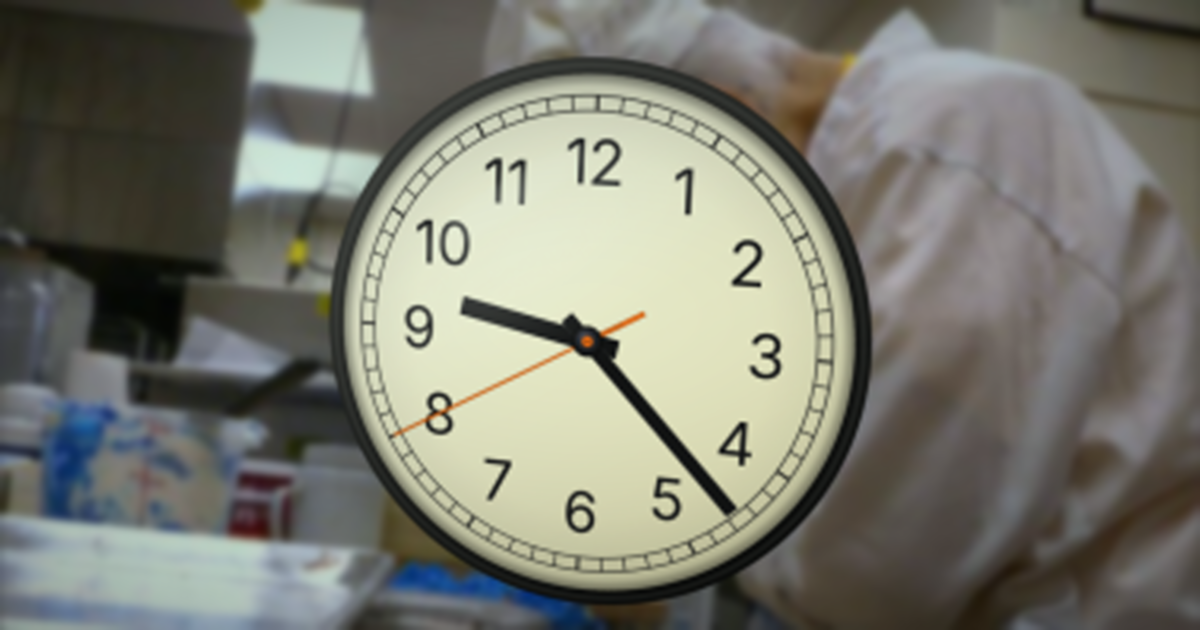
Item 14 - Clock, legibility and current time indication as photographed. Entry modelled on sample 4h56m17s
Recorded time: 9h22m40s
